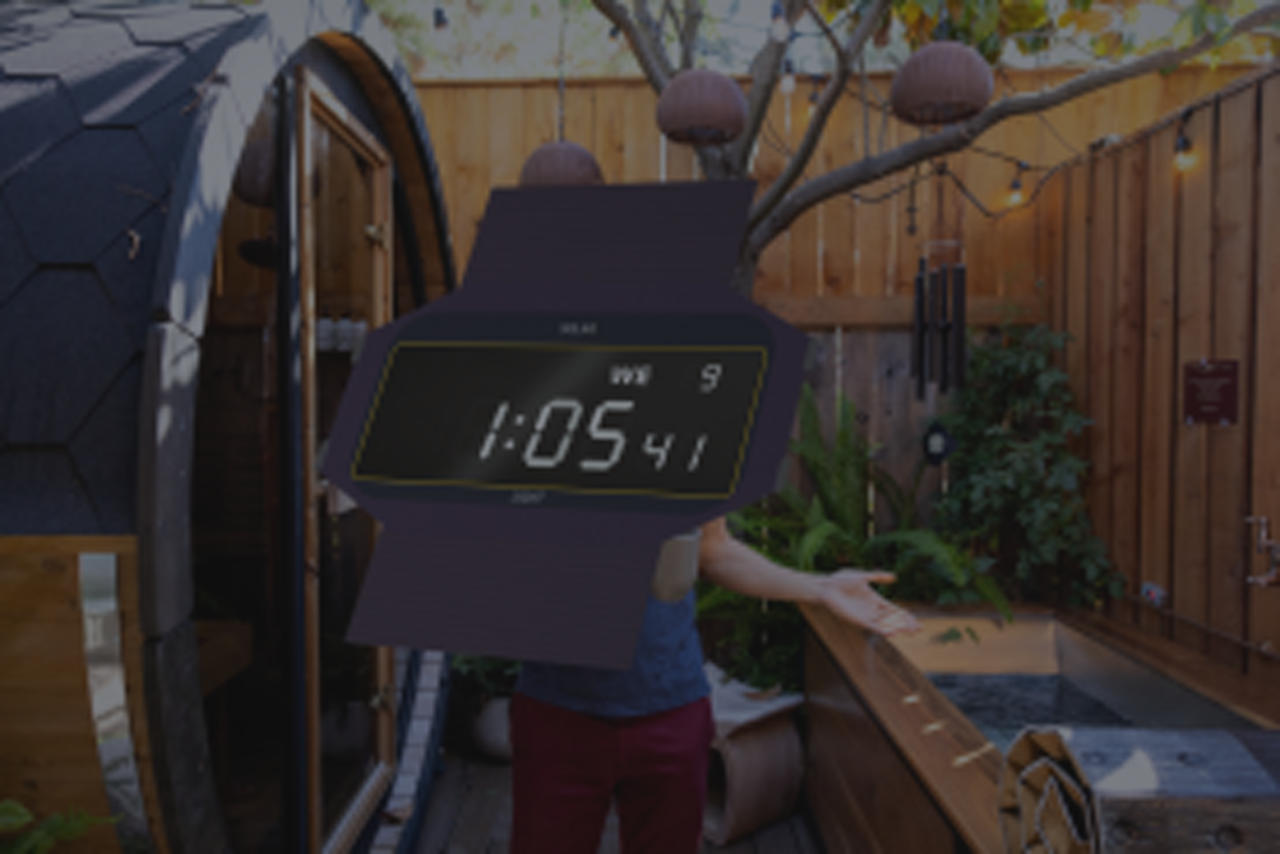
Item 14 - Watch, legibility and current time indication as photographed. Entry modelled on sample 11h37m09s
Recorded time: 1h05m41s
